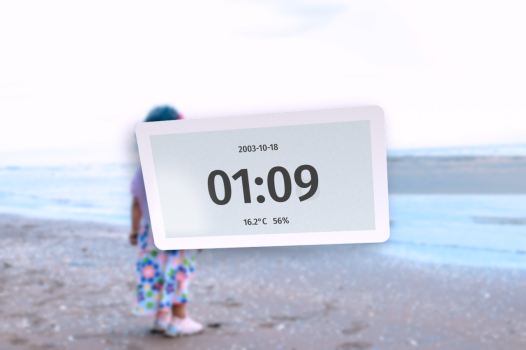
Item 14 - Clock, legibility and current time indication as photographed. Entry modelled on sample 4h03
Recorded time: 1h09
